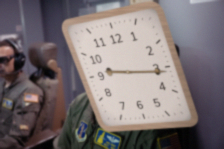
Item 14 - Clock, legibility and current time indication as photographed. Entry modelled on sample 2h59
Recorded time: 9h16
